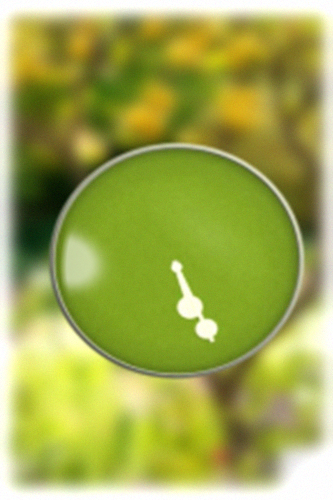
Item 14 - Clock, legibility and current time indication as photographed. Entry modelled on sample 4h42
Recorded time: 5h26
